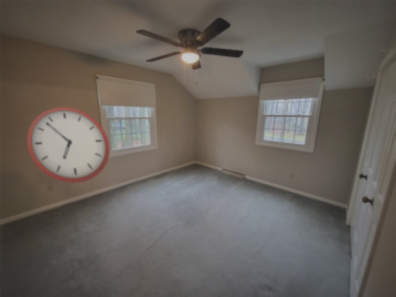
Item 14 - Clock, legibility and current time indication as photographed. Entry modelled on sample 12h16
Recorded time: 6h53
